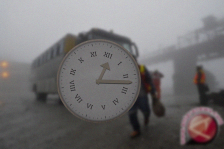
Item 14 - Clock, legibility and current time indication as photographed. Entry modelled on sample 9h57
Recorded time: 12h12
